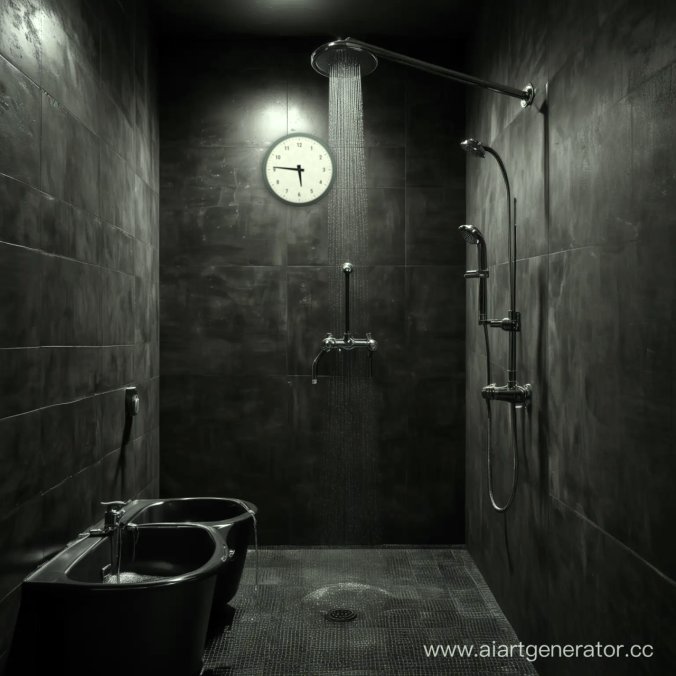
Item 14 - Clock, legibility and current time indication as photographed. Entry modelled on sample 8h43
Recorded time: 5h46
